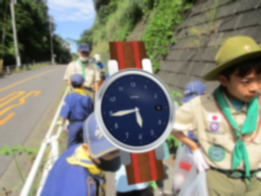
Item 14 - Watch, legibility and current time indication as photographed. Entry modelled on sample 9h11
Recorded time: 5h44
